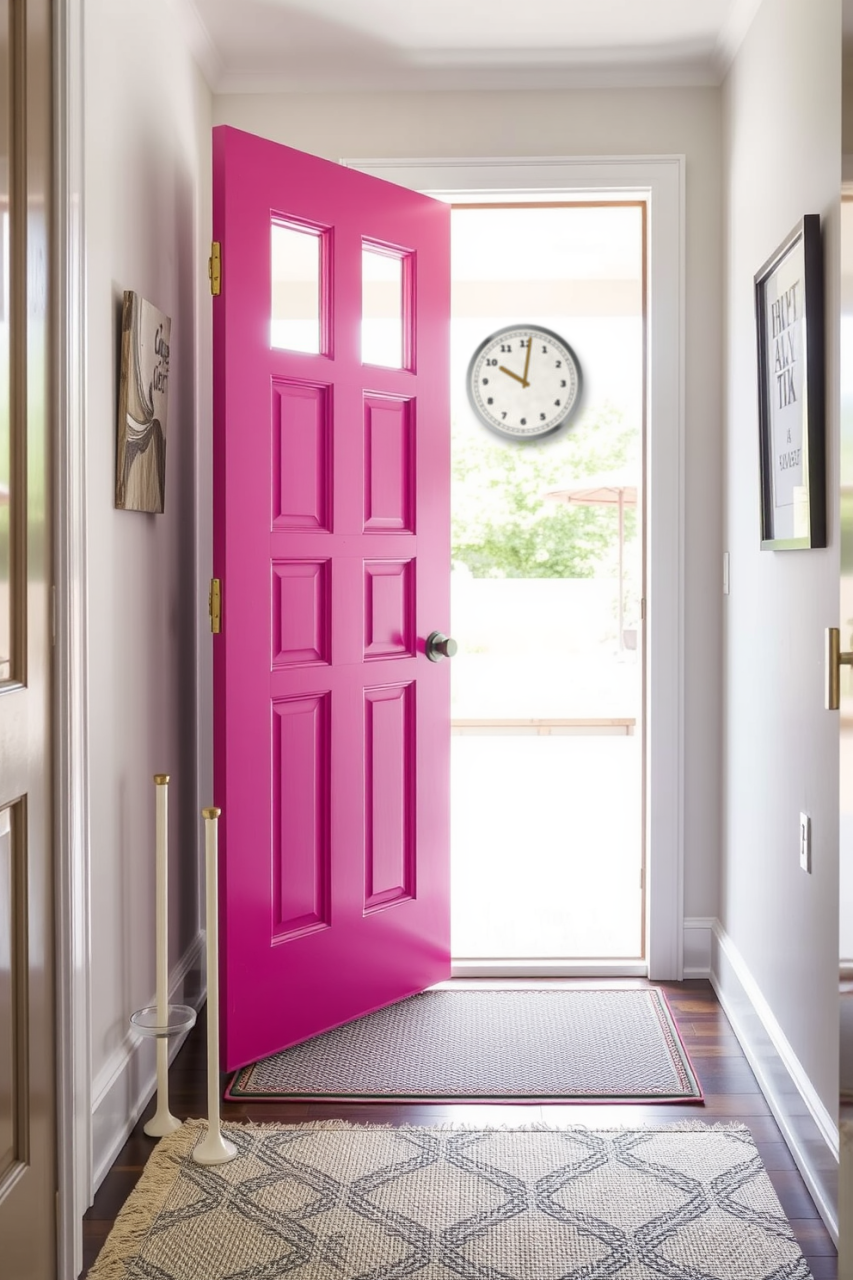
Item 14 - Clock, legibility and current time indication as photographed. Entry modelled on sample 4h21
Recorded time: 10h01
